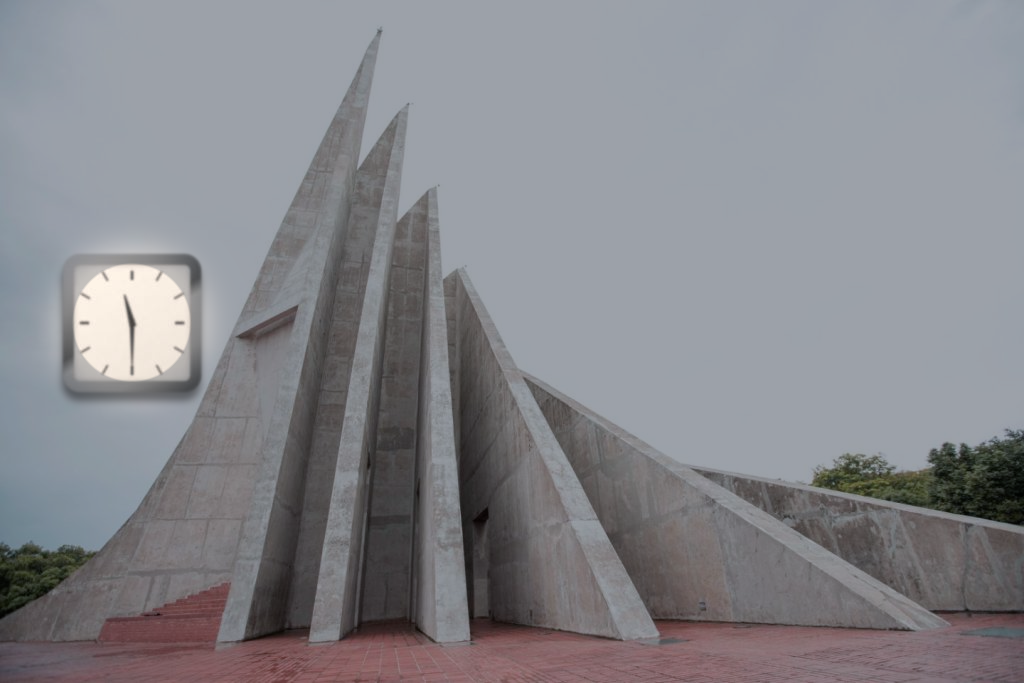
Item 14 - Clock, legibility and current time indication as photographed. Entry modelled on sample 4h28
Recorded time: 11h30
